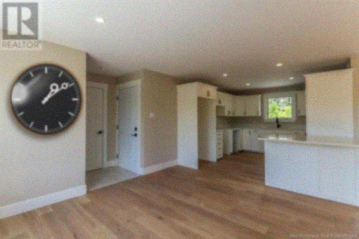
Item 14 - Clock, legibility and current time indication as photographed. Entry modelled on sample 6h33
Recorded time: 1h09
